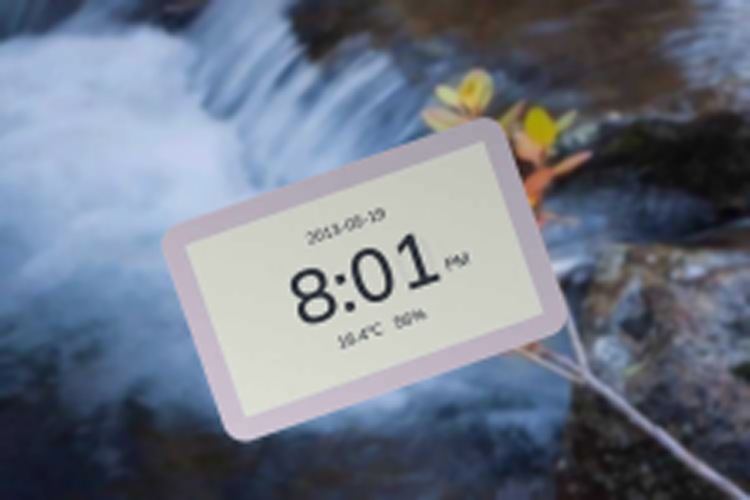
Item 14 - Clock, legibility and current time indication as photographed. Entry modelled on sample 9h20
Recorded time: 8h01
